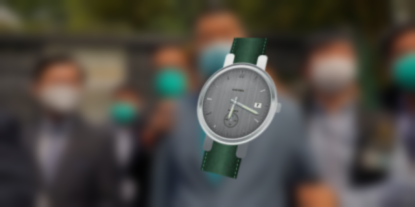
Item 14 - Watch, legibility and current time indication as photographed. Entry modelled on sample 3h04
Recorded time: 6h18
